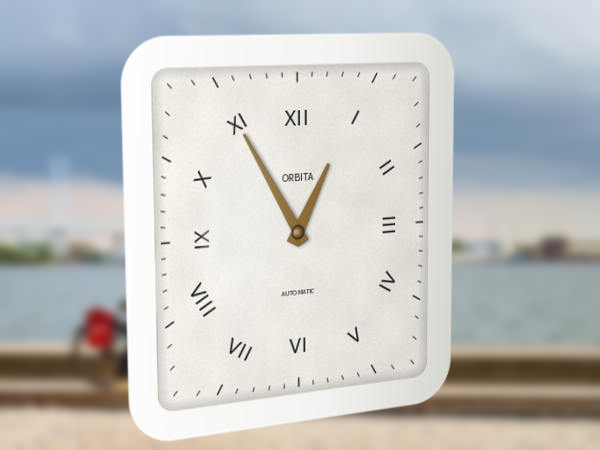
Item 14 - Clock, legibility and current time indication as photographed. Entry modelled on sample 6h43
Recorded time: 12h55
